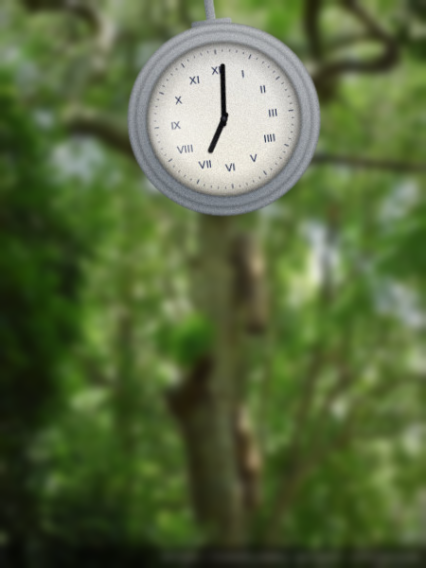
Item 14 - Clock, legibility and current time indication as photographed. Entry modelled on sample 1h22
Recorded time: 7h01
